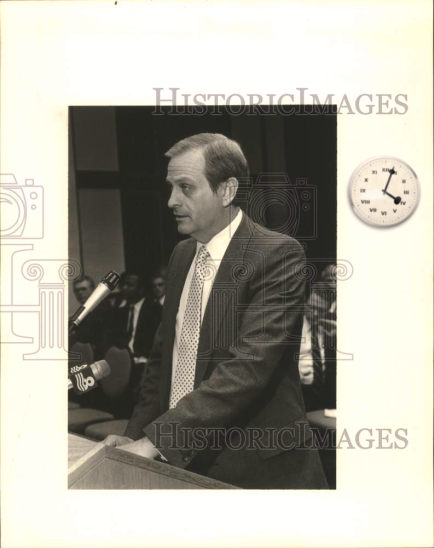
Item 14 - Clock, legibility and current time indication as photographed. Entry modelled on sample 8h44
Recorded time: 4h03
